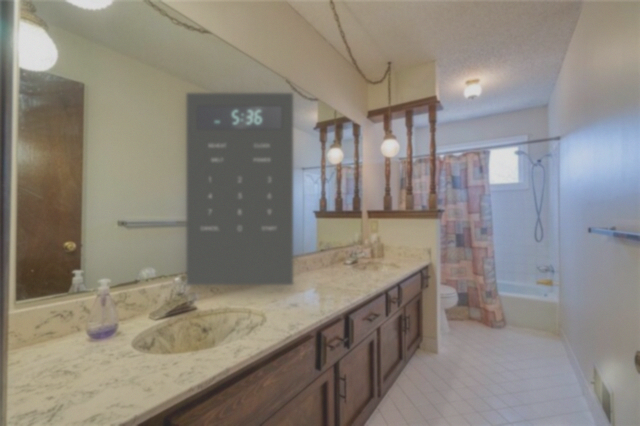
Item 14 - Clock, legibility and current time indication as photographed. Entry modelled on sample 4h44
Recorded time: 5h36
